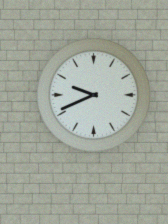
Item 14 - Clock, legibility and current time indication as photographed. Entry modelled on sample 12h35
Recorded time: 9h41
